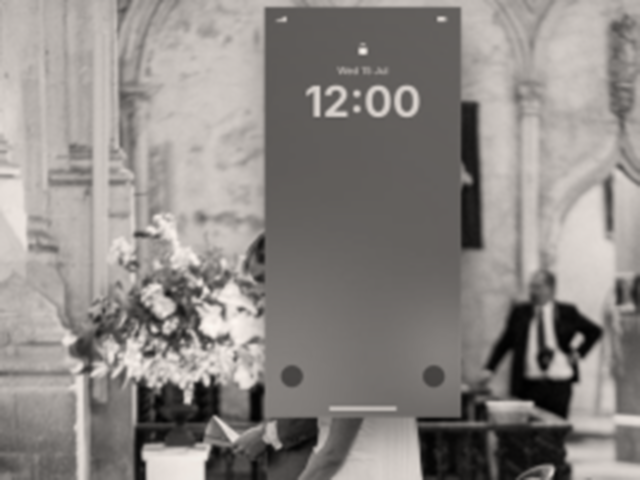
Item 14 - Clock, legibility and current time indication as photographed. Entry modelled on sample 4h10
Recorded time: 12h00
